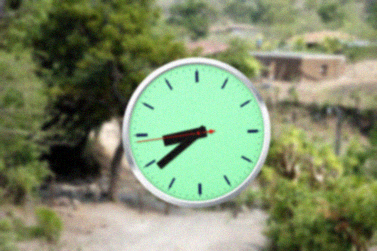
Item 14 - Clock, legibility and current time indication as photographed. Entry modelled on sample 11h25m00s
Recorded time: 8h38m44s
